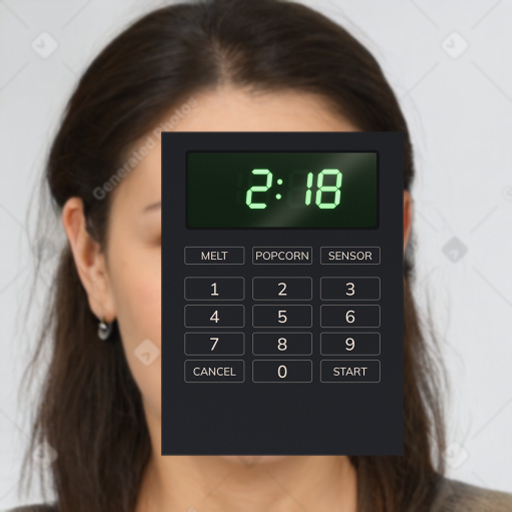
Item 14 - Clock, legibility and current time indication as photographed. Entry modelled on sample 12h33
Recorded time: 2h18
